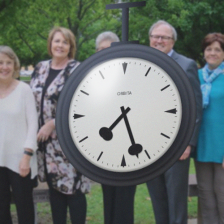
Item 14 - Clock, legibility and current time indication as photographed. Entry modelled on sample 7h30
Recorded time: 7h27
